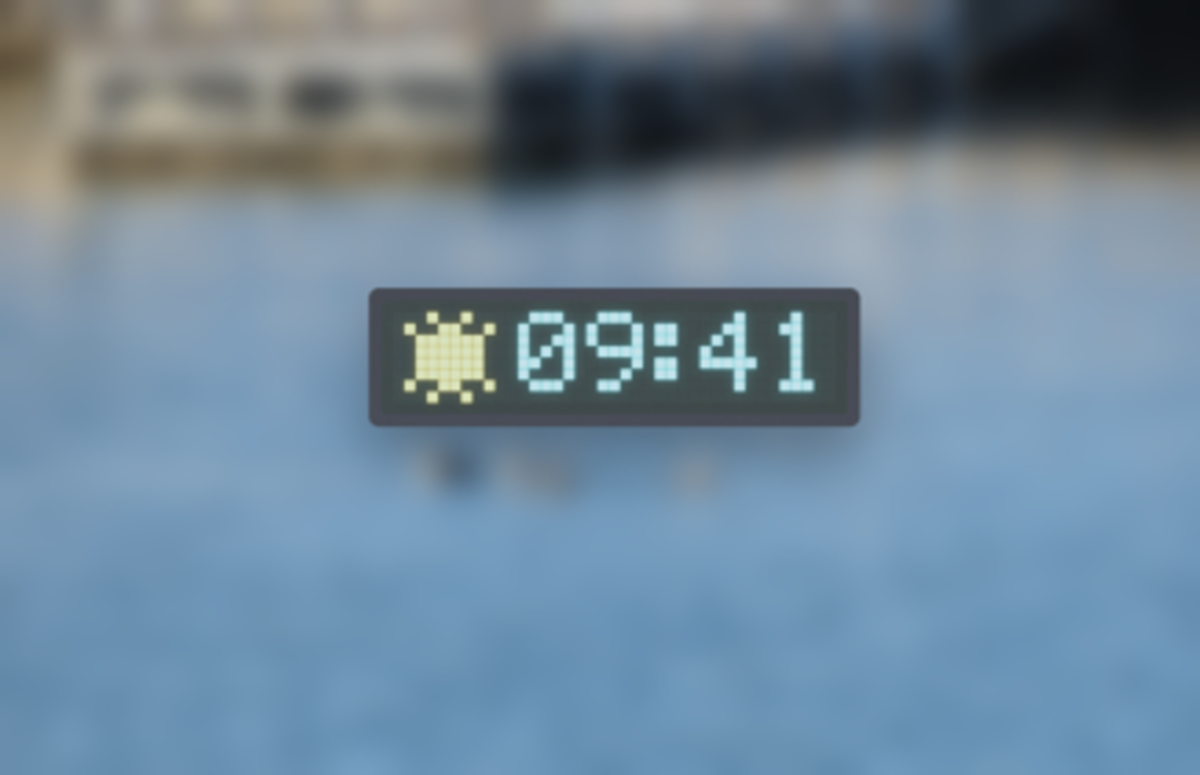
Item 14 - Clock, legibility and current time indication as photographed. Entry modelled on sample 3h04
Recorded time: 9h41
